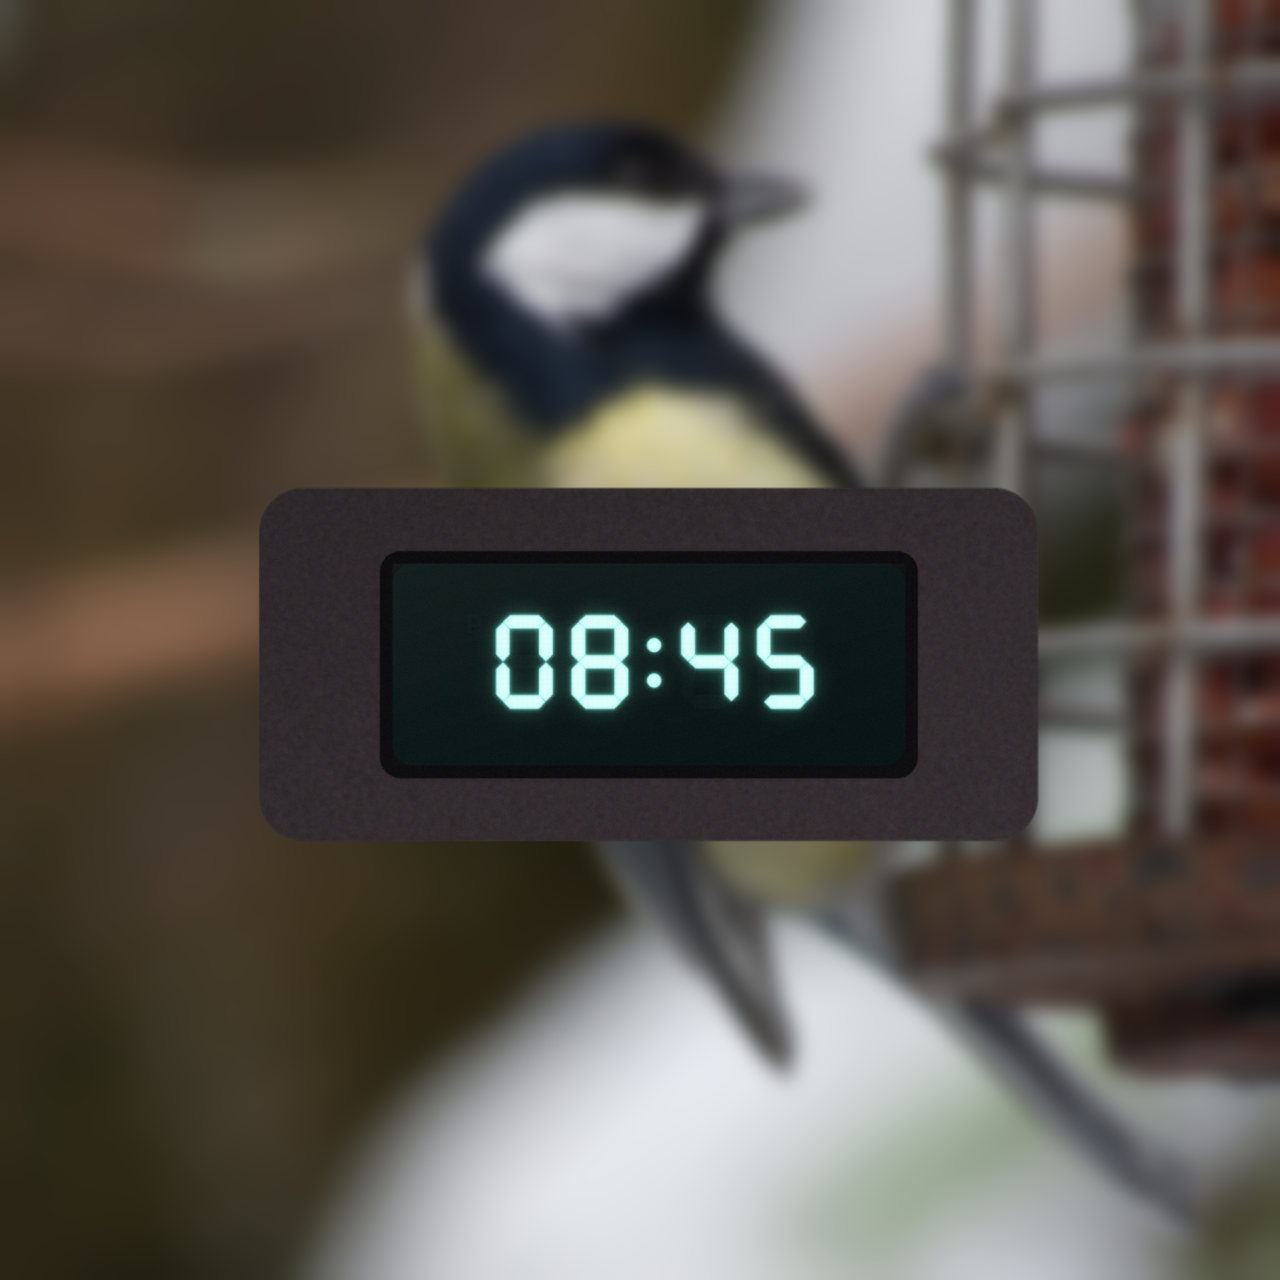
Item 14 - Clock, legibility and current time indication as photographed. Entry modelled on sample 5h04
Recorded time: 8h45
